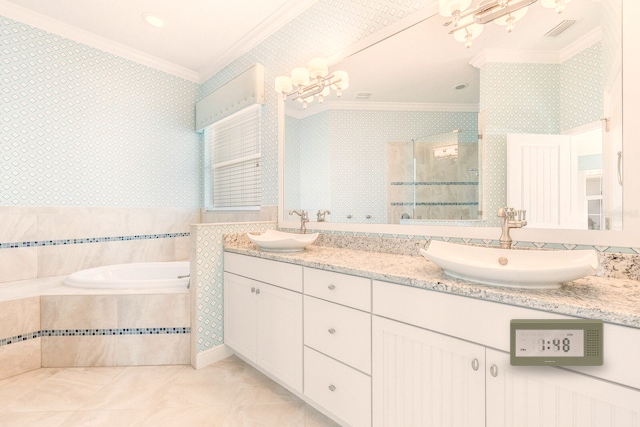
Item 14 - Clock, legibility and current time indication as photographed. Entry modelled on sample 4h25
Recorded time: 1h48
